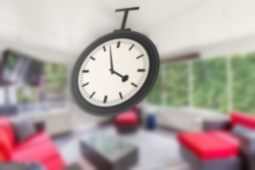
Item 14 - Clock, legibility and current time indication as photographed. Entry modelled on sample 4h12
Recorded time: 3h57
